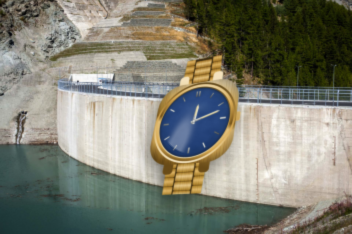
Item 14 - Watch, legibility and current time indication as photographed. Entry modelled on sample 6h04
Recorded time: 12h12
